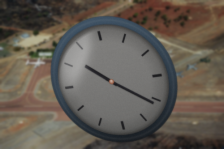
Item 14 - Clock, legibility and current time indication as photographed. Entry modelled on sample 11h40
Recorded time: 10h21
